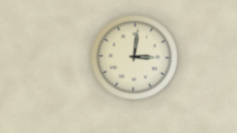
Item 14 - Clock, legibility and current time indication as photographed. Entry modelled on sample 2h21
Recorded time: 3h01
